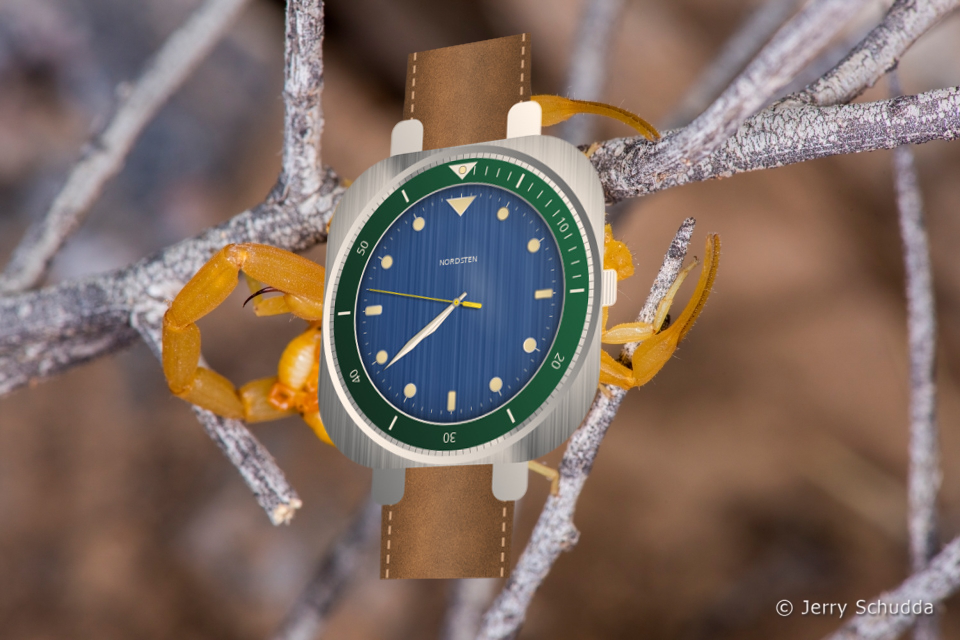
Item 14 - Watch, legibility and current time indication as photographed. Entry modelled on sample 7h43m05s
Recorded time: 7h38m47s
